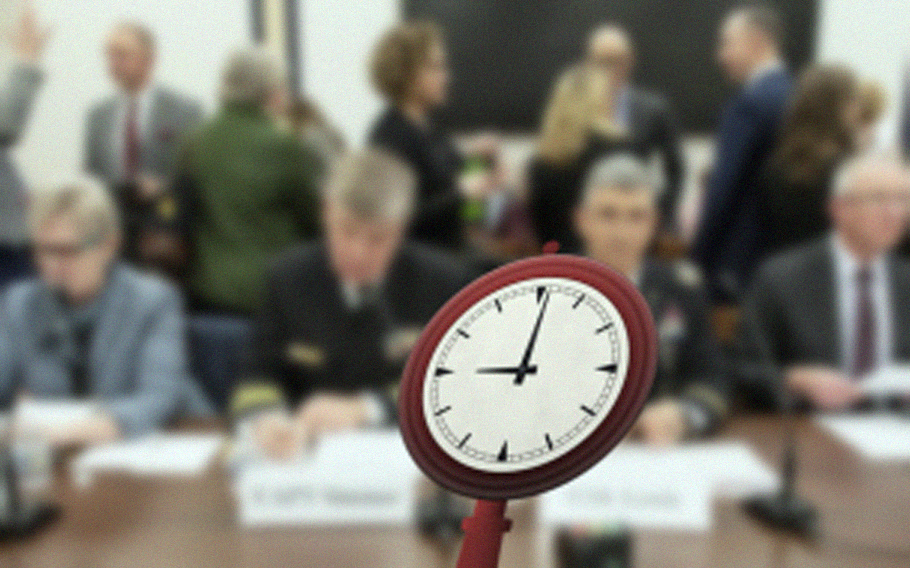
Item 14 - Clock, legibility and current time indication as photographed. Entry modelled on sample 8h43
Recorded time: 9h01
